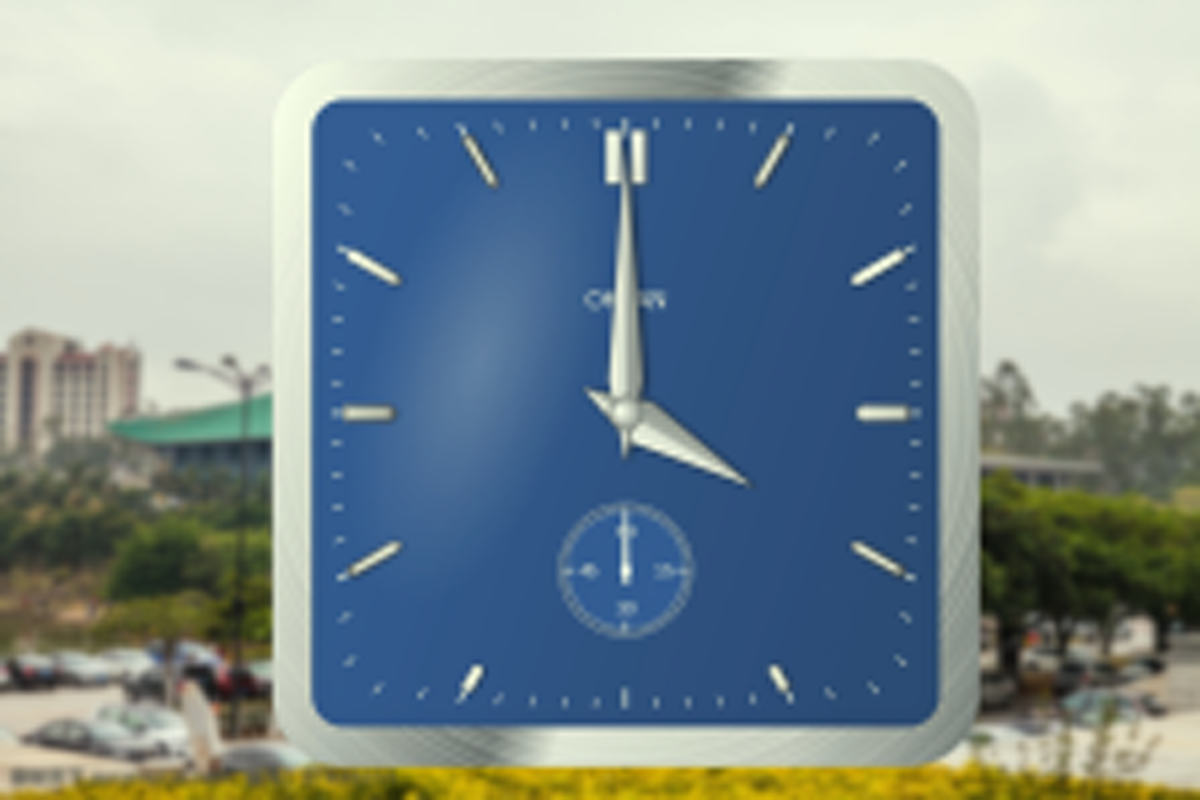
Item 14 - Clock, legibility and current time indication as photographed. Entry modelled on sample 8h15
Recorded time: 4h00
